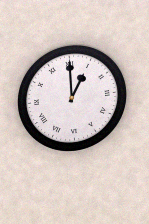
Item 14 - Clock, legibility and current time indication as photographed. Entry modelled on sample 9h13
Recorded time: 1h00
